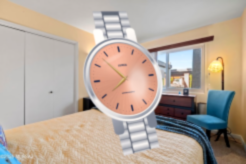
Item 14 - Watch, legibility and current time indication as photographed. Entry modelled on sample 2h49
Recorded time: 7h53
